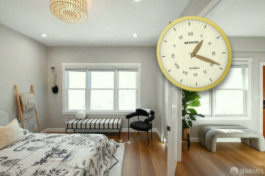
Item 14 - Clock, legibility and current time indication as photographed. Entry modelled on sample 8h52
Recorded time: 1h19
